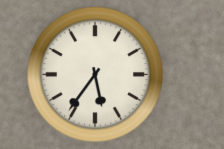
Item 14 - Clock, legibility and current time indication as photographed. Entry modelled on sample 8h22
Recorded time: 5h36
